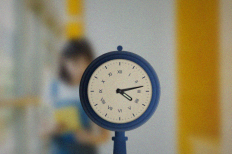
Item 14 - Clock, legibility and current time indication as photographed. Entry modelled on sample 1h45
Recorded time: 4h13
